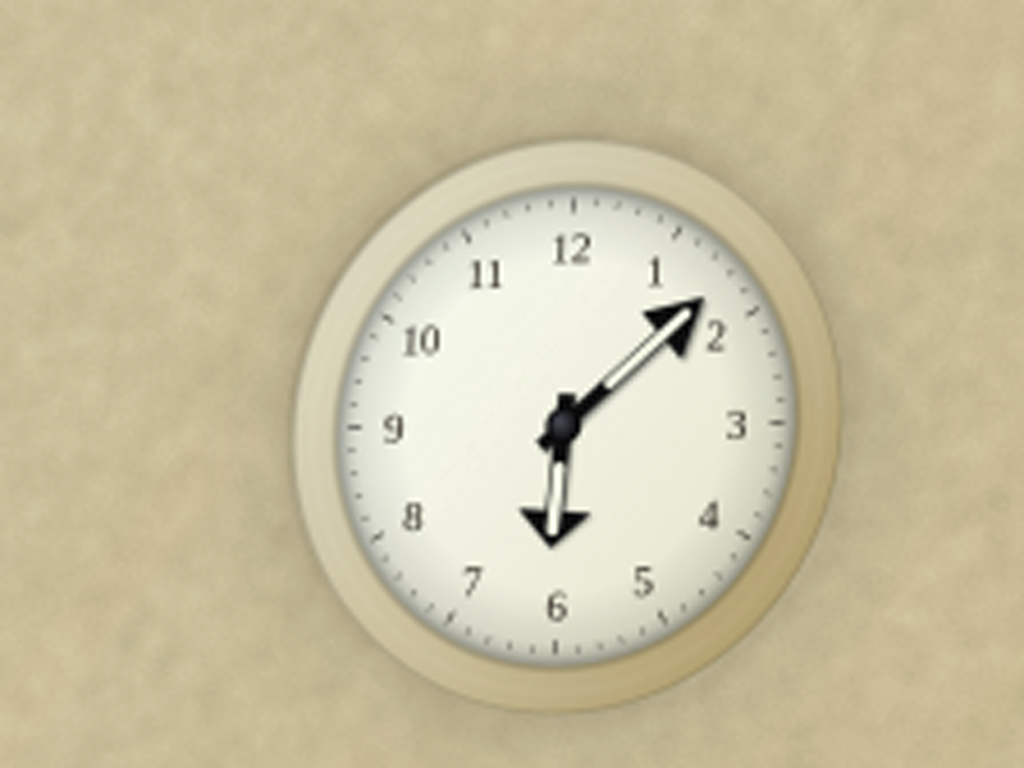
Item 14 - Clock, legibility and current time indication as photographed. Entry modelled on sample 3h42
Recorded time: 6h08
